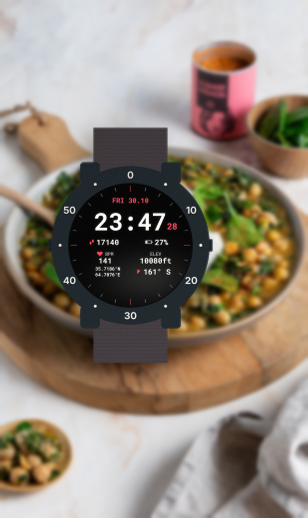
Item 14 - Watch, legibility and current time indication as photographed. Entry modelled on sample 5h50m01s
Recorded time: 23h47m28s
